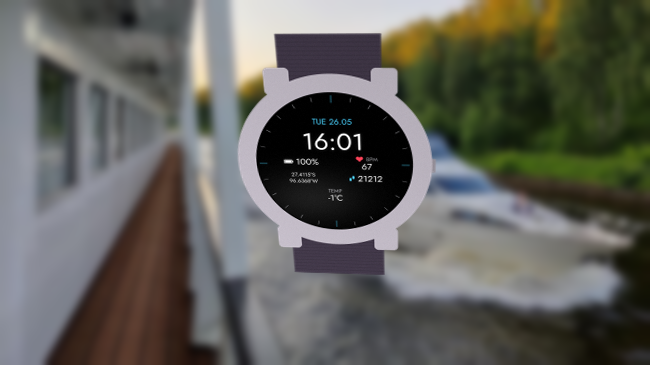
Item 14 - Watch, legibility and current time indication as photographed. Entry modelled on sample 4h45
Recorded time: 16h01
